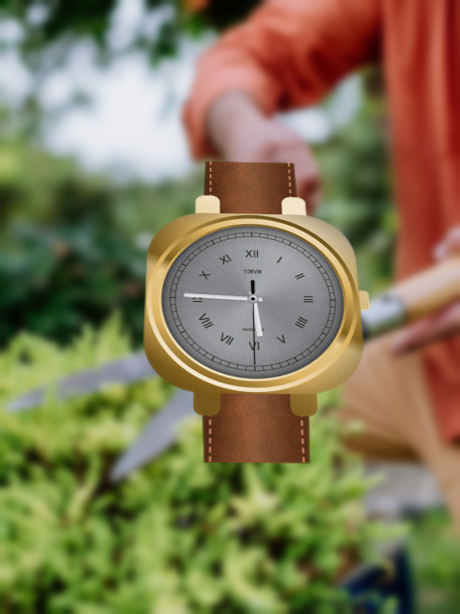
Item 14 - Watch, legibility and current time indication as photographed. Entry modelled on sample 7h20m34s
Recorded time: 5h45m30s
